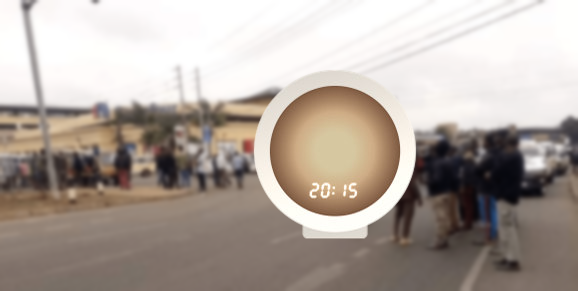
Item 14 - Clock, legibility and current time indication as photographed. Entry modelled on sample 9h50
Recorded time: 20h15
